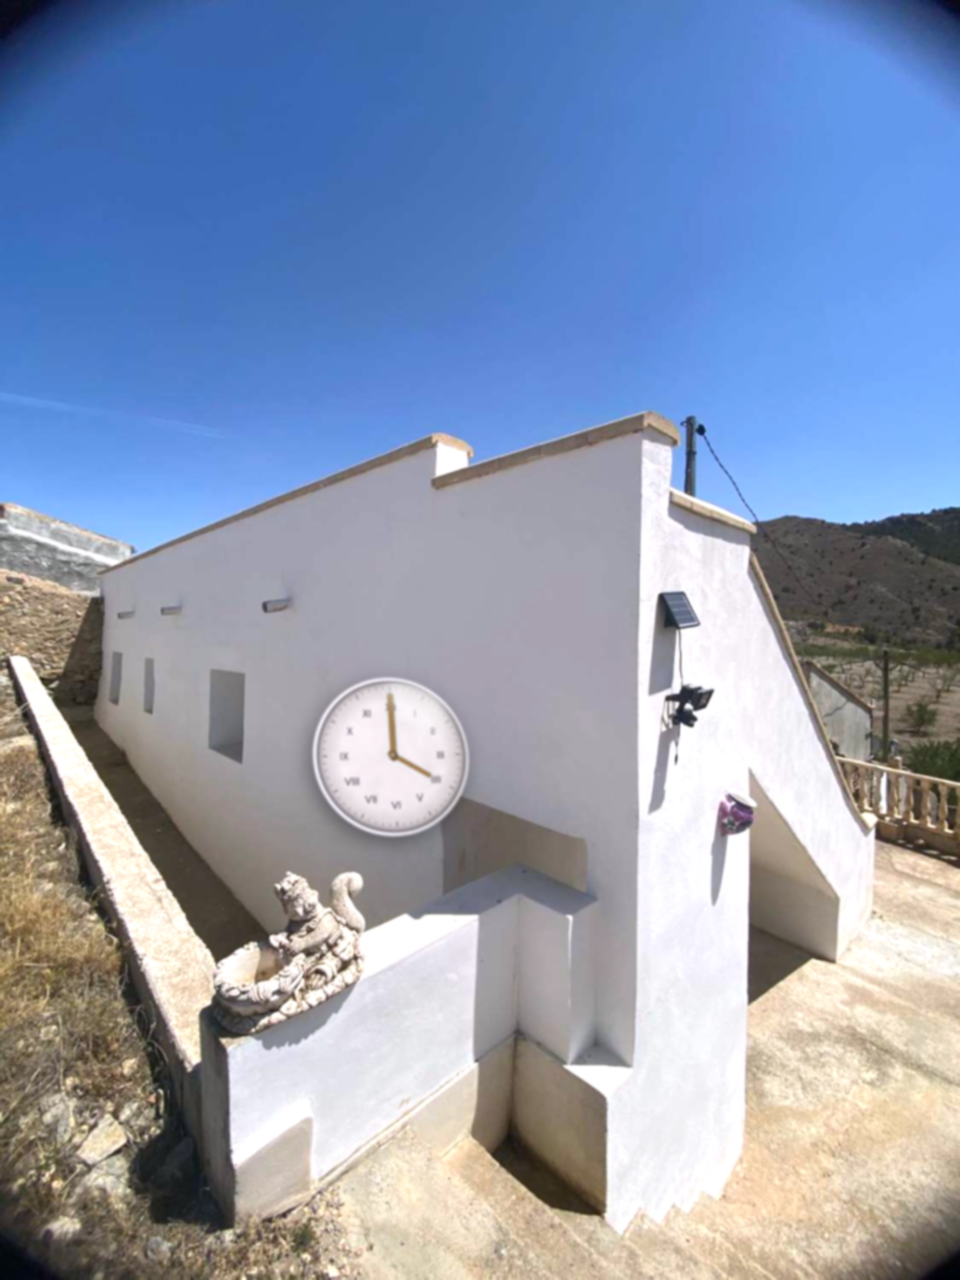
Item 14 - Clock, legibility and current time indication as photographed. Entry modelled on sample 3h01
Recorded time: 4h00
